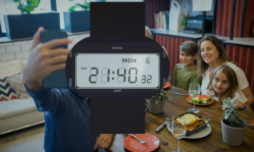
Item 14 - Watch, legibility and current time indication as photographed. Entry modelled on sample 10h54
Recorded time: 21h40
